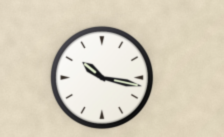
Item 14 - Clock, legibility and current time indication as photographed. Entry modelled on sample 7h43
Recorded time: 10h17
